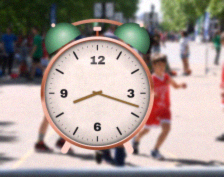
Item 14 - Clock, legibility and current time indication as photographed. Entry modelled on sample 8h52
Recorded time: 8h18
